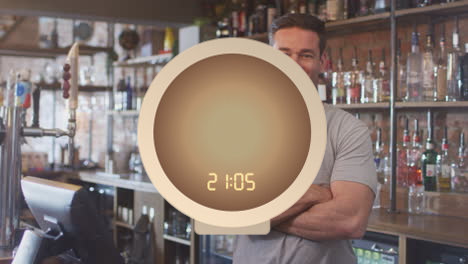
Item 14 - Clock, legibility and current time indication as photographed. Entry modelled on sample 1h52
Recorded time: 21h05
